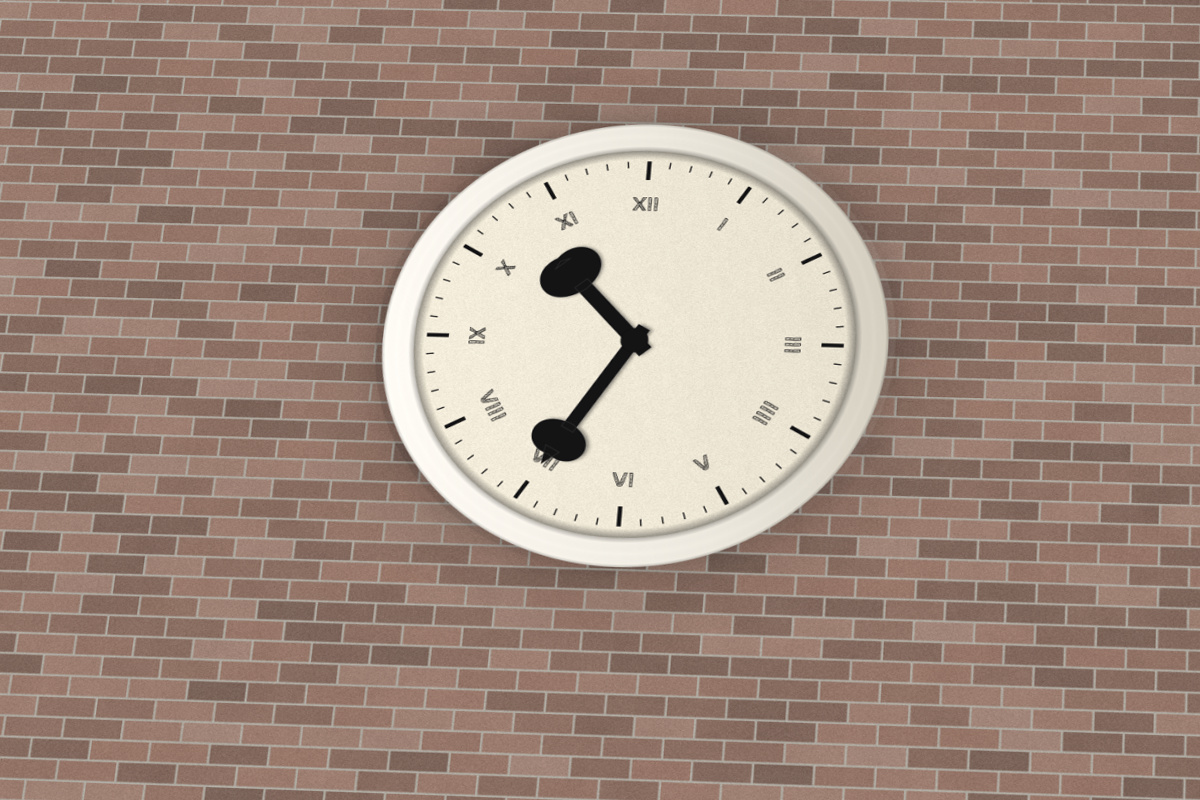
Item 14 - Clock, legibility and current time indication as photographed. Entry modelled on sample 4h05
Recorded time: 10h35
